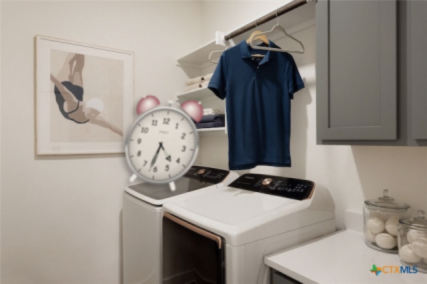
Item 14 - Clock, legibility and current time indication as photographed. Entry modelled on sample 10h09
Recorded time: 4h32
